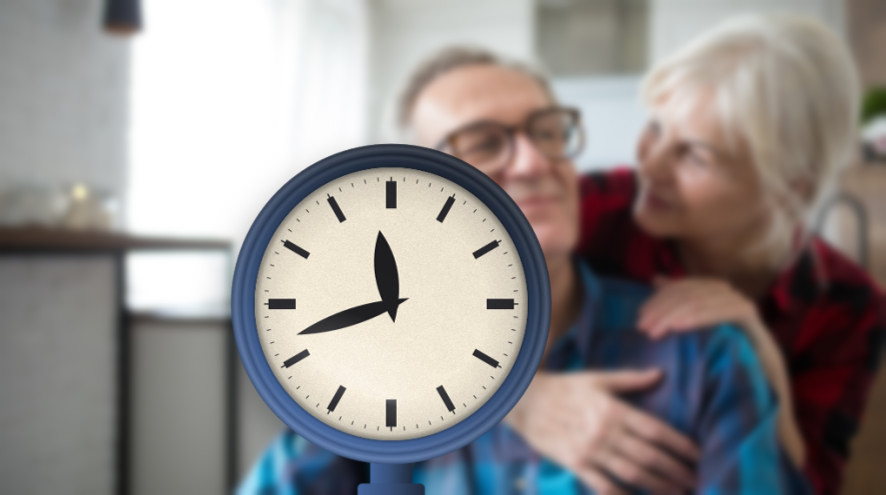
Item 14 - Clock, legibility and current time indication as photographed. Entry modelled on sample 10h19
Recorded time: 11h42
